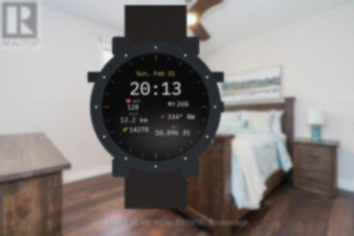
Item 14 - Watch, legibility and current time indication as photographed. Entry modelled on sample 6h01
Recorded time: 20h13
